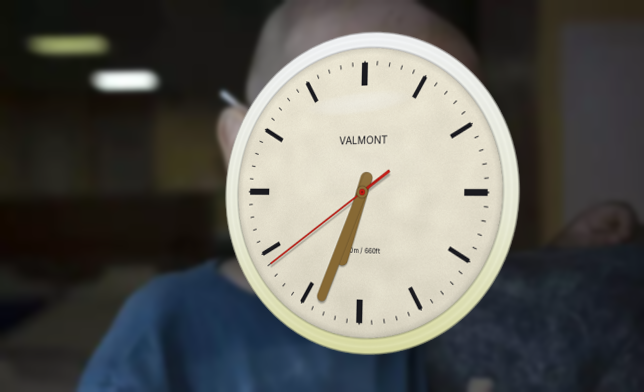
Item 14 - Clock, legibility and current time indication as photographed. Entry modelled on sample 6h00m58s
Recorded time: 6h33m39s
